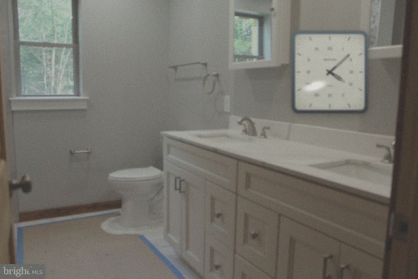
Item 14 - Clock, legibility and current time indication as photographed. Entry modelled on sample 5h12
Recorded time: 4h08
